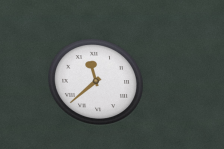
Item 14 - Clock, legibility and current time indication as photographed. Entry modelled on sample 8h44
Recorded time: 11h38
